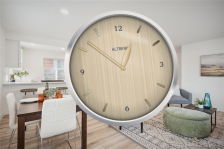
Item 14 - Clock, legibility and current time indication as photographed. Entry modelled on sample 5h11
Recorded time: 12h52
